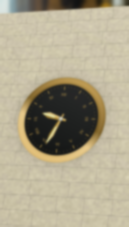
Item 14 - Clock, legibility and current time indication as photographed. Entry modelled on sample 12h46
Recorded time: 9h34
